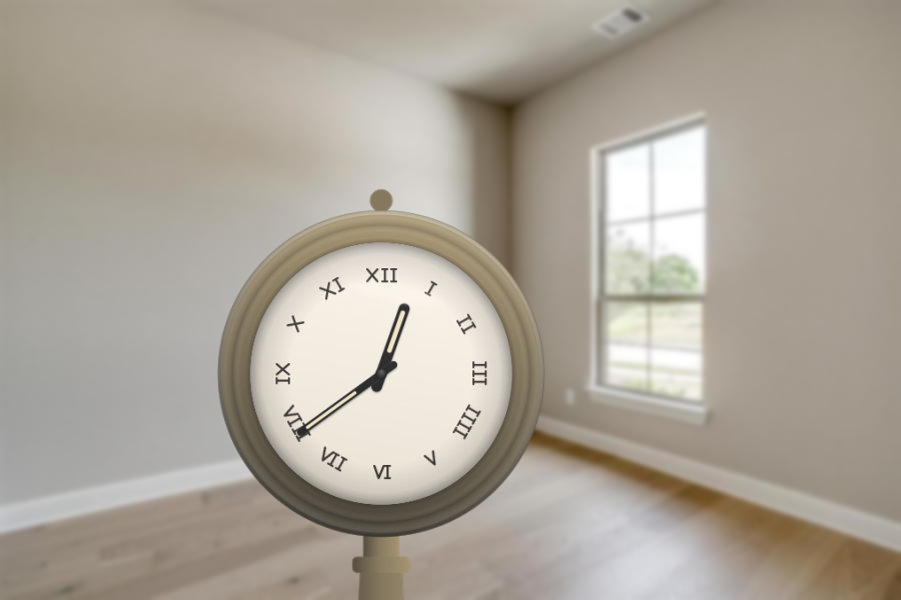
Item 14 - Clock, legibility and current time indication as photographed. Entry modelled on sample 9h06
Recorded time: 12h39
